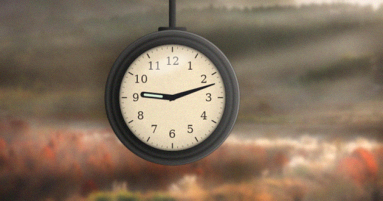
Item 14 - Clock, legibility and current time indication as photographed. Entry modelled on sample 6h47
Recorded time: 9h12
